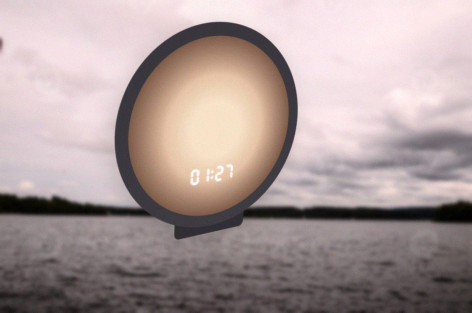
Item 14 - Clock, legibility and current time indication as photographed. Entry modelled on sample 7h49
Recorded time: 1h27
